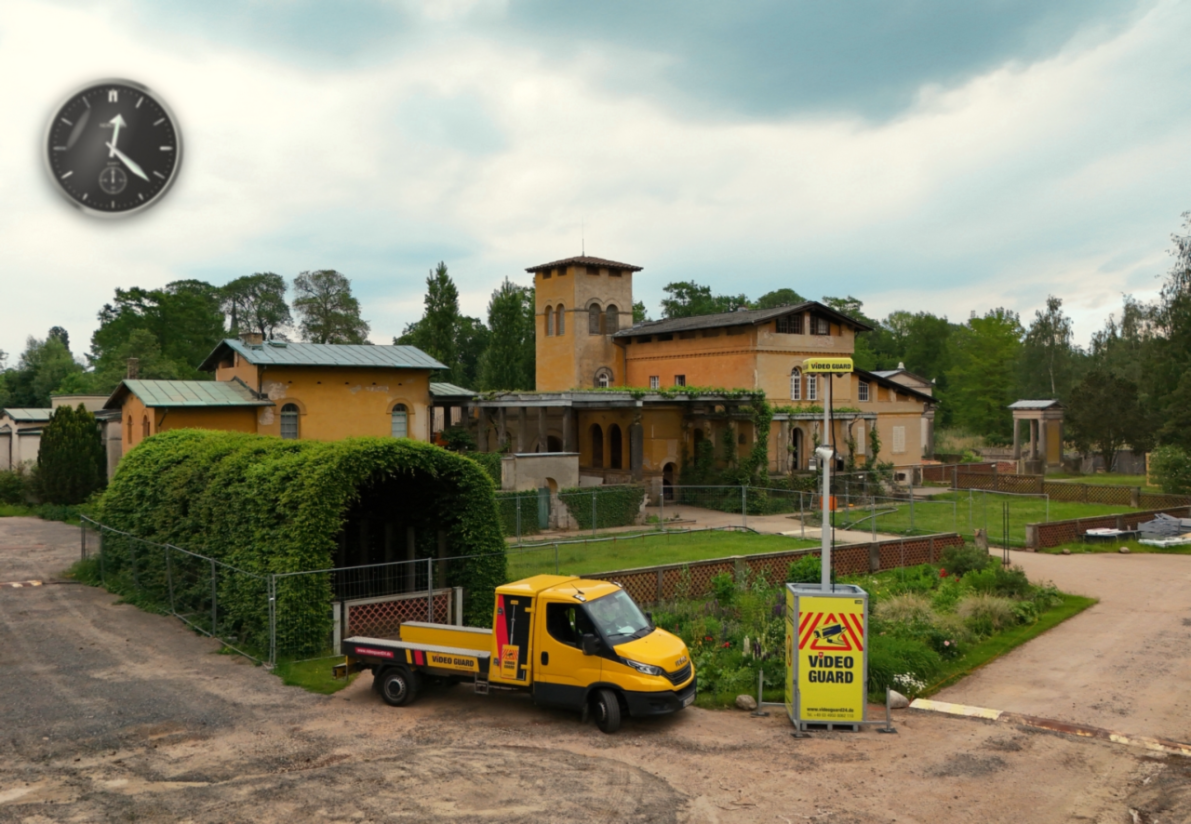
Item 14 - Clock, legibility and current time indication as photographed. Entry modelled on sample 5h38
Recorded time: 12h22
